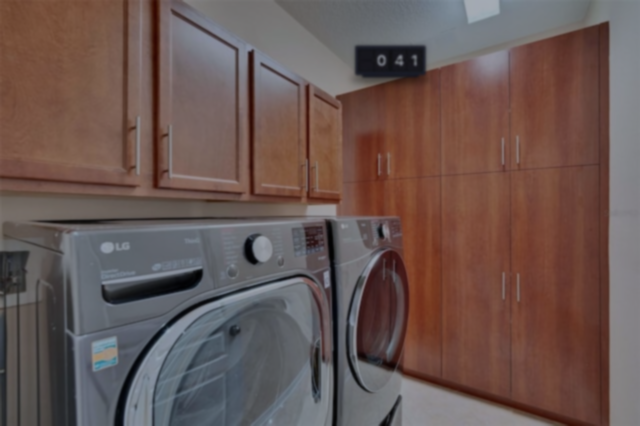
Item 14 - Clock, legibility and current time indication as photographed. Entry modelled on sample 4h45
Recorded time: 0h41
